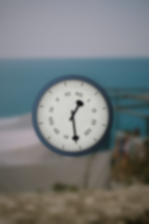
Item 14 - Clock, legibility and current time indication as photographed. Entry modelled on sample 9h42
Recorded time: 12h26
